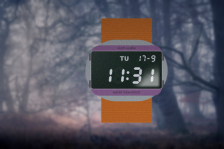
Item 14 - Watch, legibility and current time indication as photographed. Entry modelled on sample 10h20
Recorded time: 11h31
